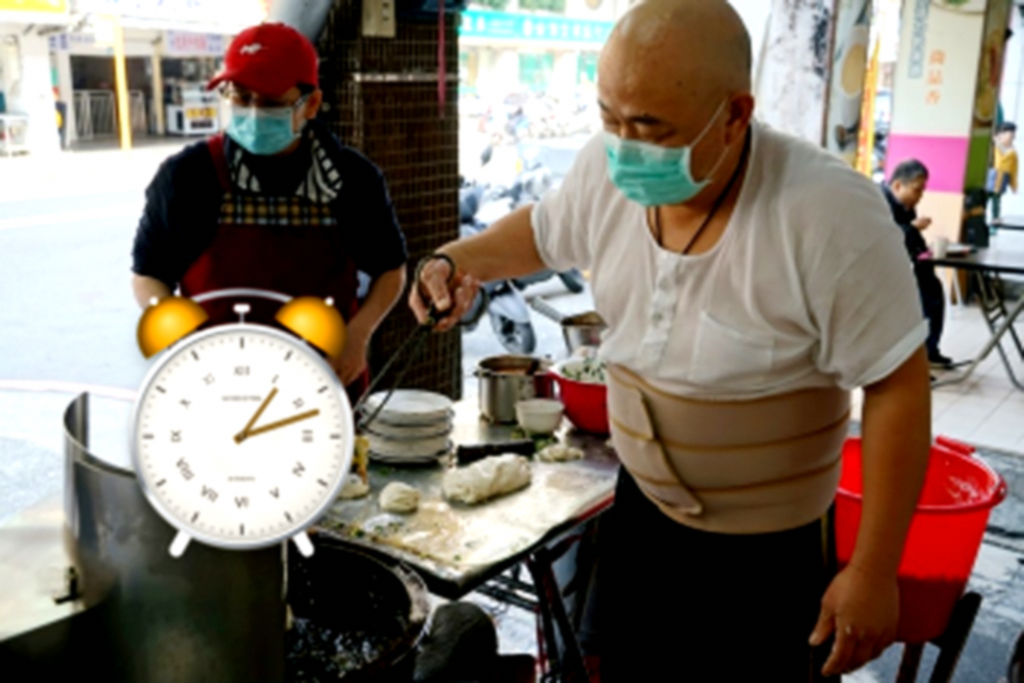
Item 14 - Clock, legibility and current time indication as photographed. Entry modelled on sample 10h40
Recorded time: 1h12
